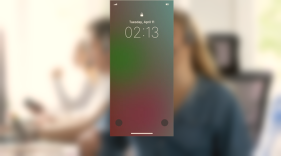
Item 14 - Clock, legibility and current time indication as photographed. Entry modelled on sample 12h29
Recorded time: 2h13
